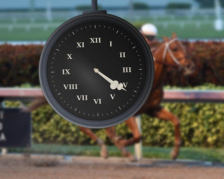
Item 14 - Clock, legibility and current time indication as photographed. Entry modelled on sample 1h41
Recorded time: 4h21
